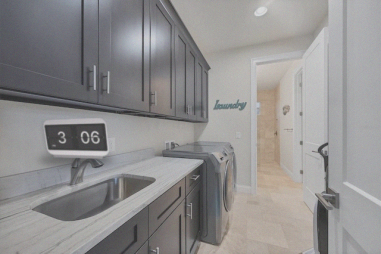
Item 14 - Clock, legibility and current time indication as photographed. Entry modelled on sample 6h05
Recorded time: 3h06
